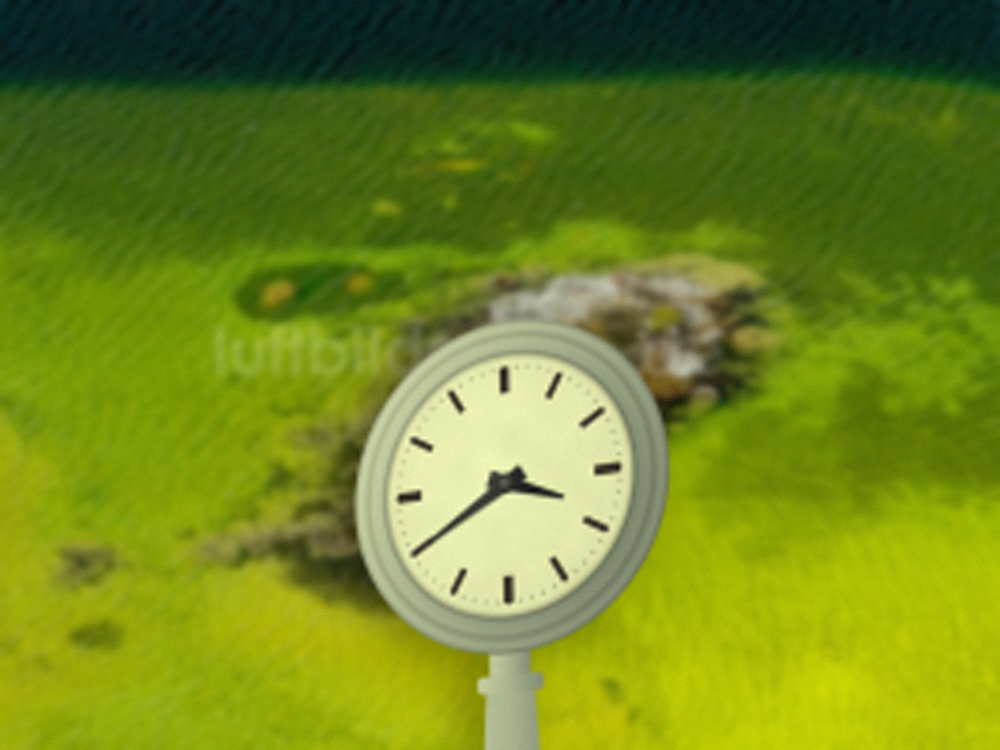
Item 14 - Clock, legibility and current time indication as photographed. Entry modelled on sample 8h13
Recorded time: 3h40
